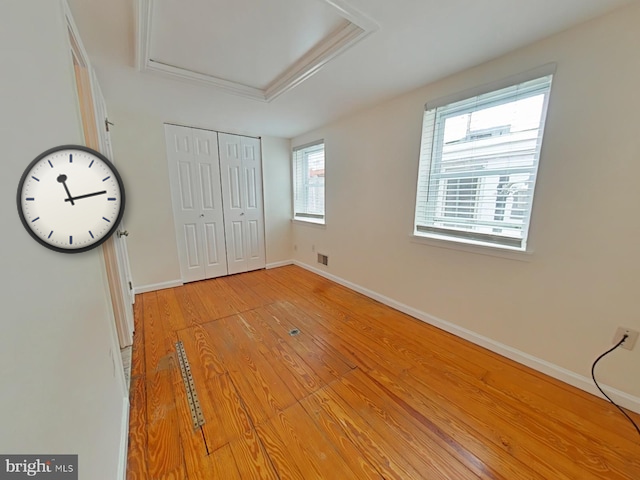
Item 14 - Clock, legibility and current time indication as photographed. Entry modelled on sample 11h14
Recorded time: 11h13
